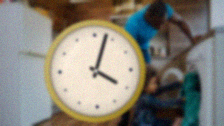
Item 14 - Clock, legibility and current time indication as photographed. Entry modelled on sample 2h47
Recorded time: 4h03
